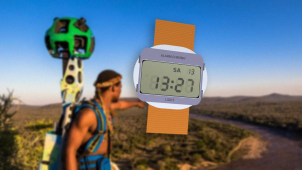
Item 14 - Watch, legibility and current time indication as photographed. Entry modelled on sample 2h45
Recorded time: 13h27
